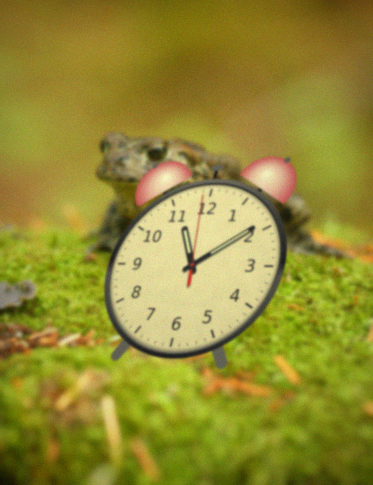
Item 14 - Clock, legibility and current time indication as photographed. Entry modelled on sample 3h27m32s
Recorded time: 11h08m59s
